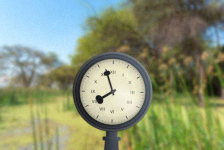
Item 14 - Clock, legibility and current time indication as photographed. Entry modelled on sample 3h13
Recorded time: 7h57
